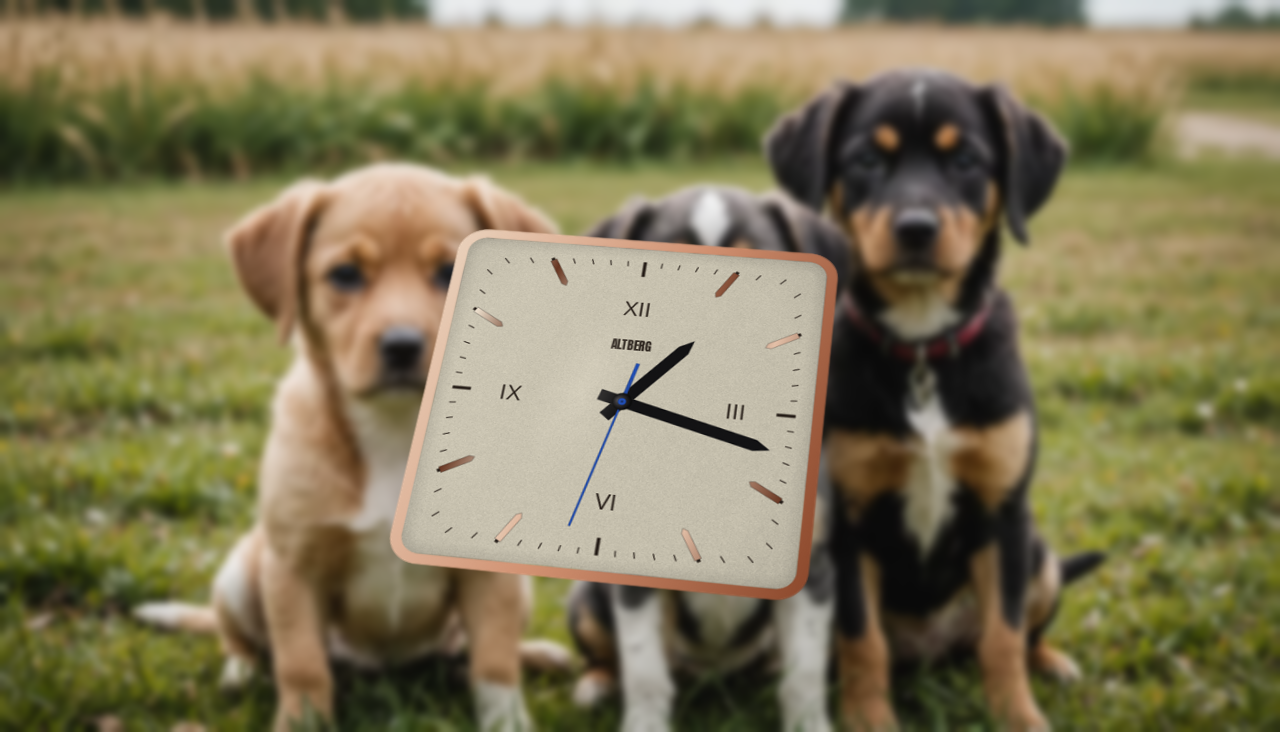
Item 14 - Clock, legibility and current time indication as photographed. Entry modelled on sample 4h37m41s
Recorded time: 1h17m32s
